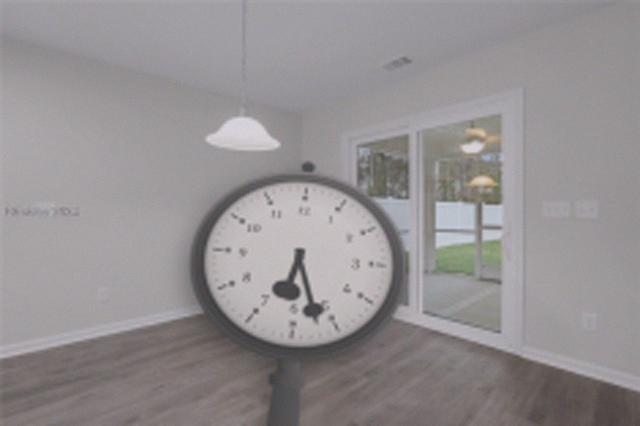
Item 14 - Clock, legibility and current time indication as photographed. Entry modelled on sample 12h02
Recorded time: 6h27
